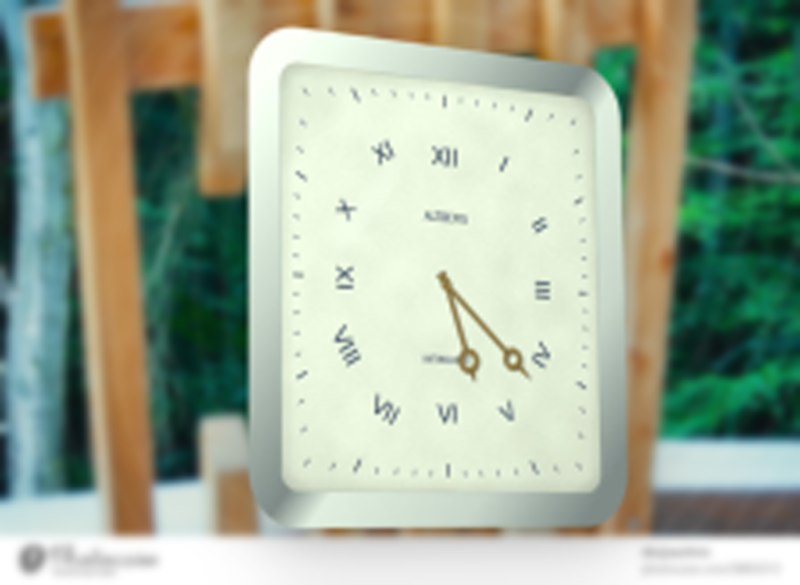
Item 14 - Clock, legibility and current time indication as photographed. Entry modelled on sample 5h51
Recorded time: 5h22
